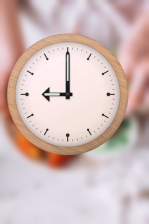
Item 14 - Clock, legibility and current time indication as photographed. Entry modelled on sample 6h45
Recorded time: 9h00
